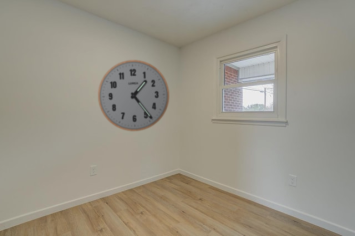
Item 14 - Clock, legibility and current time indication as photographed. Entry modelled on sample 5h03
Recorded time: 1h24
